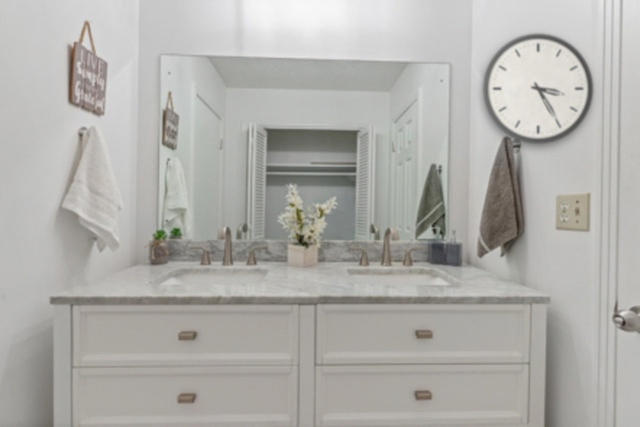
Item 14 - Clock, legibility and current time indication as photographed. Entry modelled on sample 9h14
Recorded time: 3h25
